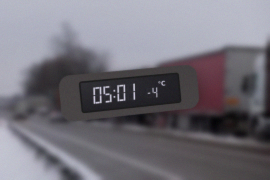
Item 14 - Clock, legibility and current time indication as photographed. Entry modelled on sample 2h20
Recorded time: 5h01
